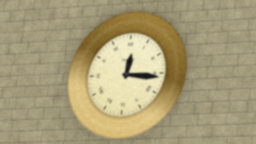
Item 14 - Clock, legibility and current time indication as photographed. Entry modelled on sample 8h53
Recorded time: 12h16
